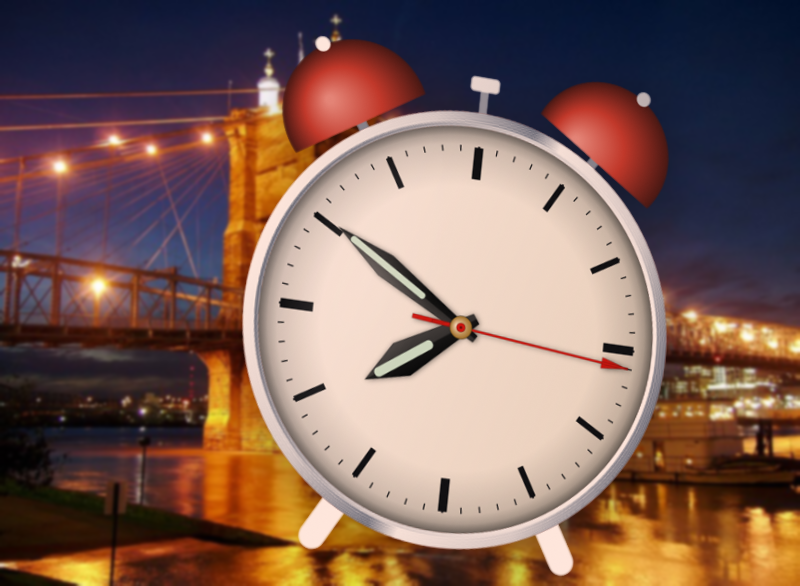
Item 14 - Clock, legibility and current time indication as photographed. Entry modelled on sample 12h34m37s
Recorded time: 7h50m16s
